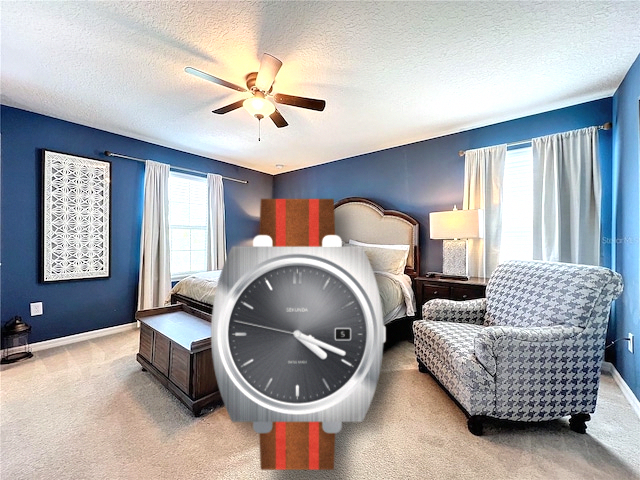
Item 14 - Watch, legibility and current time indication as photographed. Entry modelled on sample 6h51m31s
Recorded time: 4h18m47s
